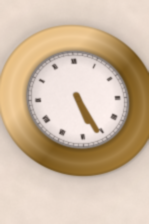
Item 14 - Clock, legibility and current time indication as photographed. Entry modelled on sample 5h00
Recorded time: 5h26
